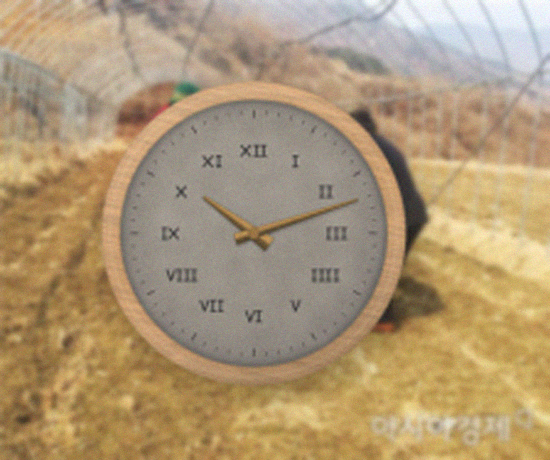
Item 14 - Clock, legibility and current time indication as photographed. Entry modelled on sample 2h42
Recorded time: 10h12
